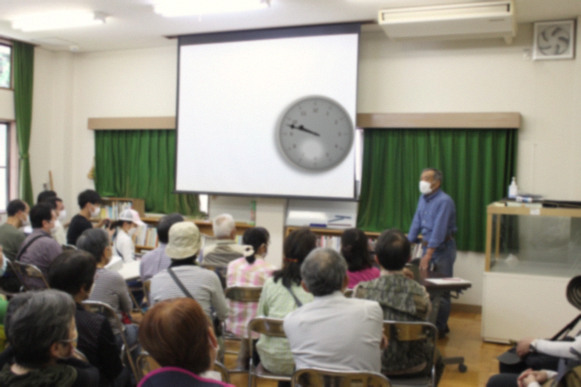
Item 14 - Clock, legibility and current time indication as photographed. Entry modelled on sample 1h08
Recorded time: 9h48
